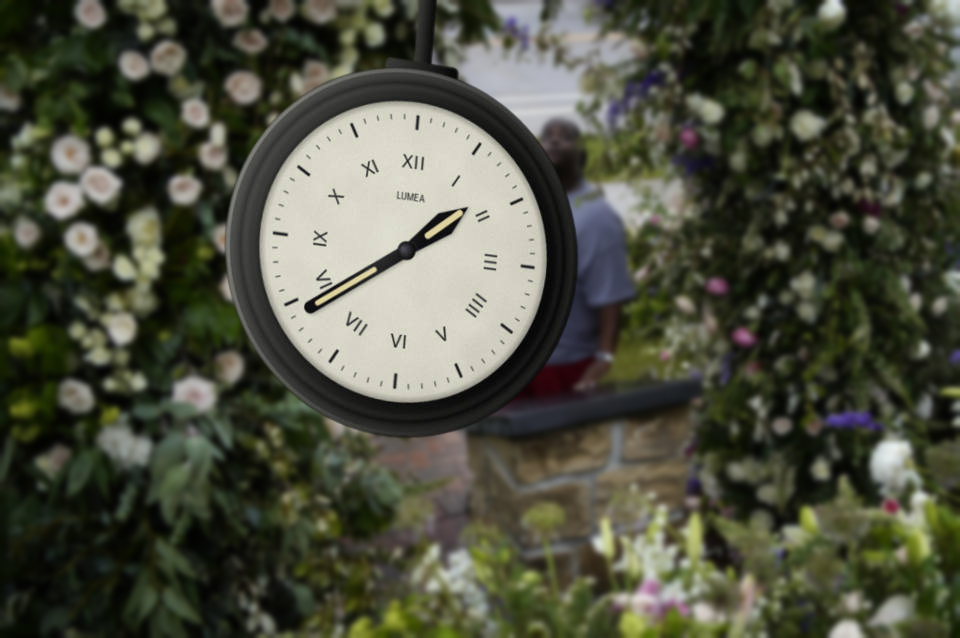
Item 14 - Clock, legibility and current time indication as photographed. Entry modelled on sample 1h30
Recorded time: 1h39
